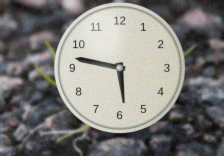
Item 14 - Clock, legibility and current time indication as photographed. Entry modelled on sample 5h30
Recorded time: 5h47
